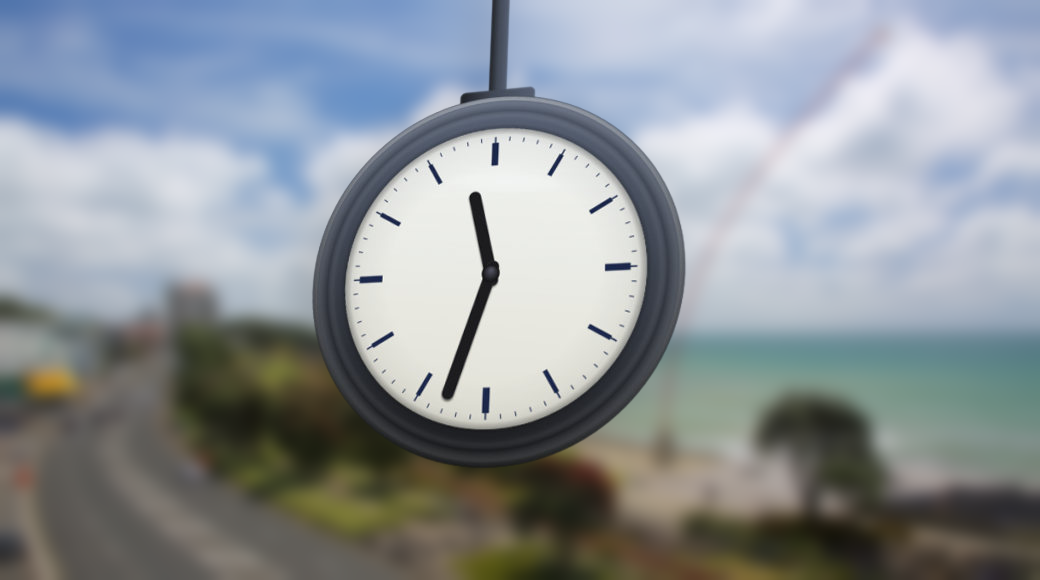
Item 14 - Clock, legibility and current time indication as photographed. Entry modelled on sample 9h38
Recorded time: 11h33
